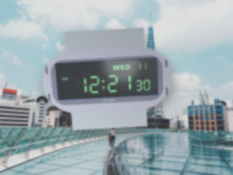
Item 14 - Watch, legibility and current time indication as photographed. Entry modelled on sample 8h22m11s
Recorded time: 12h21m30s
